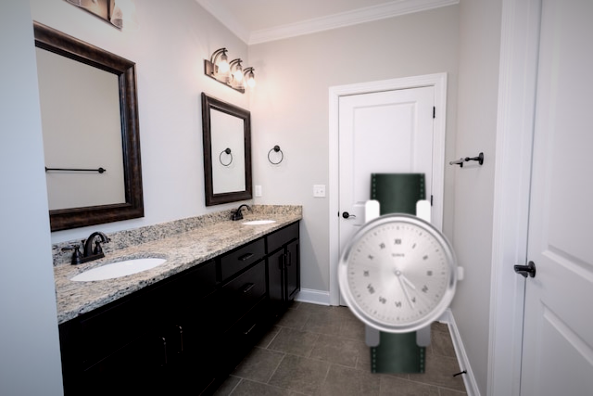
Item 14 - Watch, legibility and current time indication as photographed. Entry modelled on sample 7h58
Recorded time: 4h26
